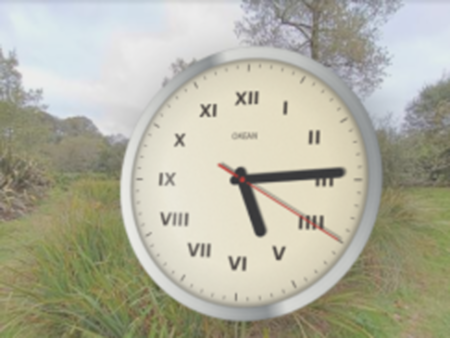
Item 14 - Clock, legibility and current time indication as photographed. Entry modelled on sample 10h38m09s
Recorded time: 5h14m20s
